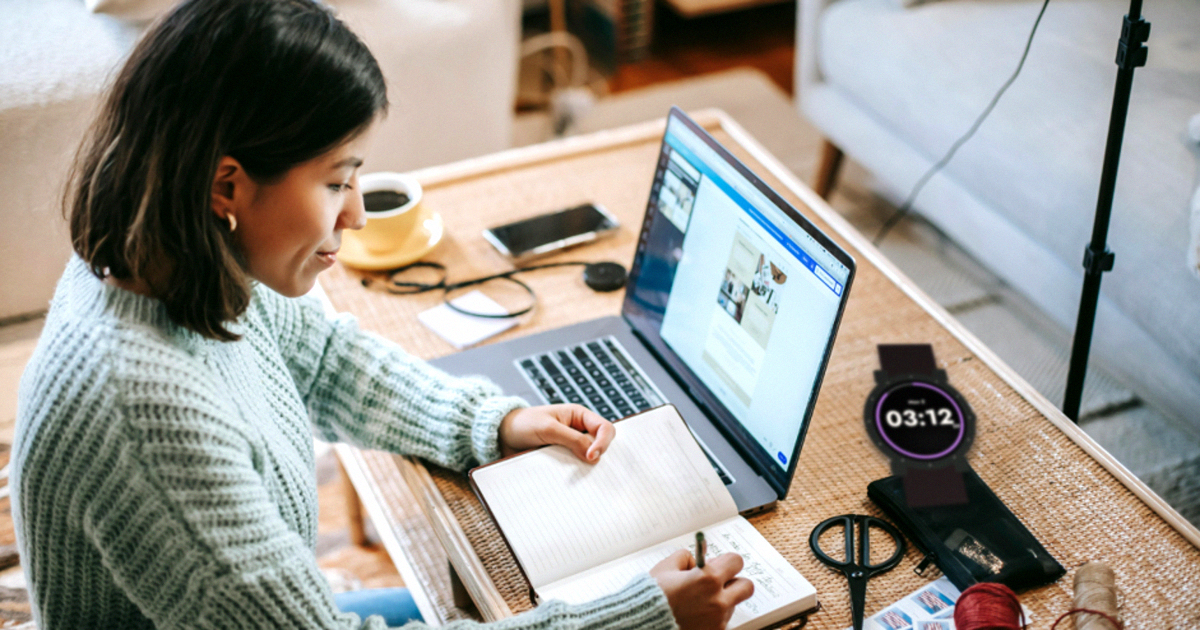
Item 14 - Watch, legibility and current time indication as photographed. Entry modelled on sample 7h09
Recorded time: 3h12
